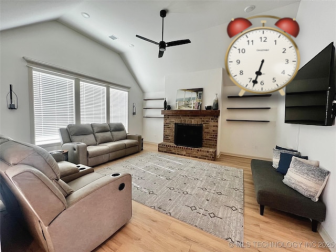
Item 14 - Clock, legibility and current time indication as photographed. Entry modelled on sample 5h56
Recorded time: 6h33
